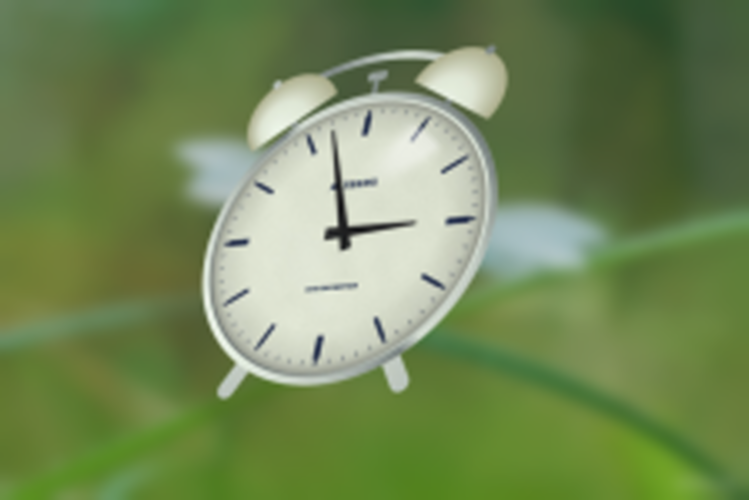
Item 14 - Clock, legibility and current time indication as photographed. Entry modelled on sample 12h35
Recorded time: 2h57
